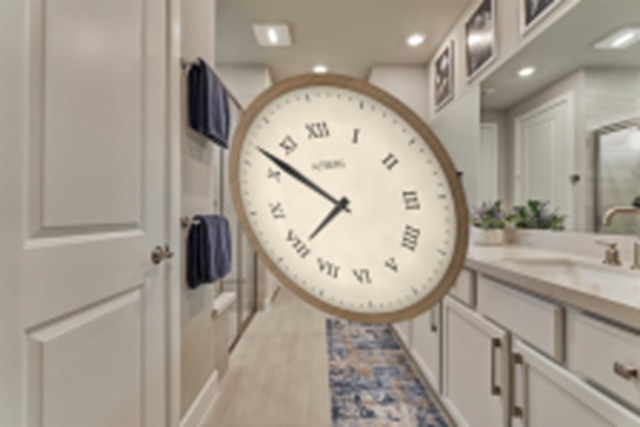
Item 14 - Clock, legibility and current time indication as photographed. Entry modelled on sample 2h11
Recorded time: 7h52
